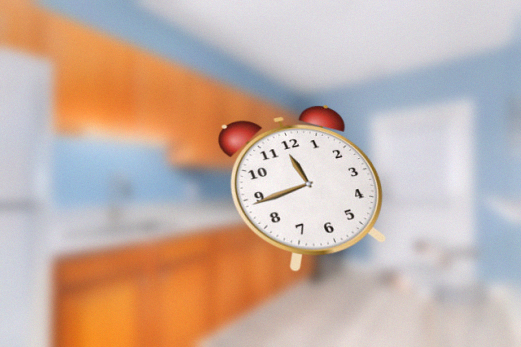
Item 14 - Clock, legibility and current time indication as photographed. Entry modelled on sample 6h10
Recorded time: 11h44
